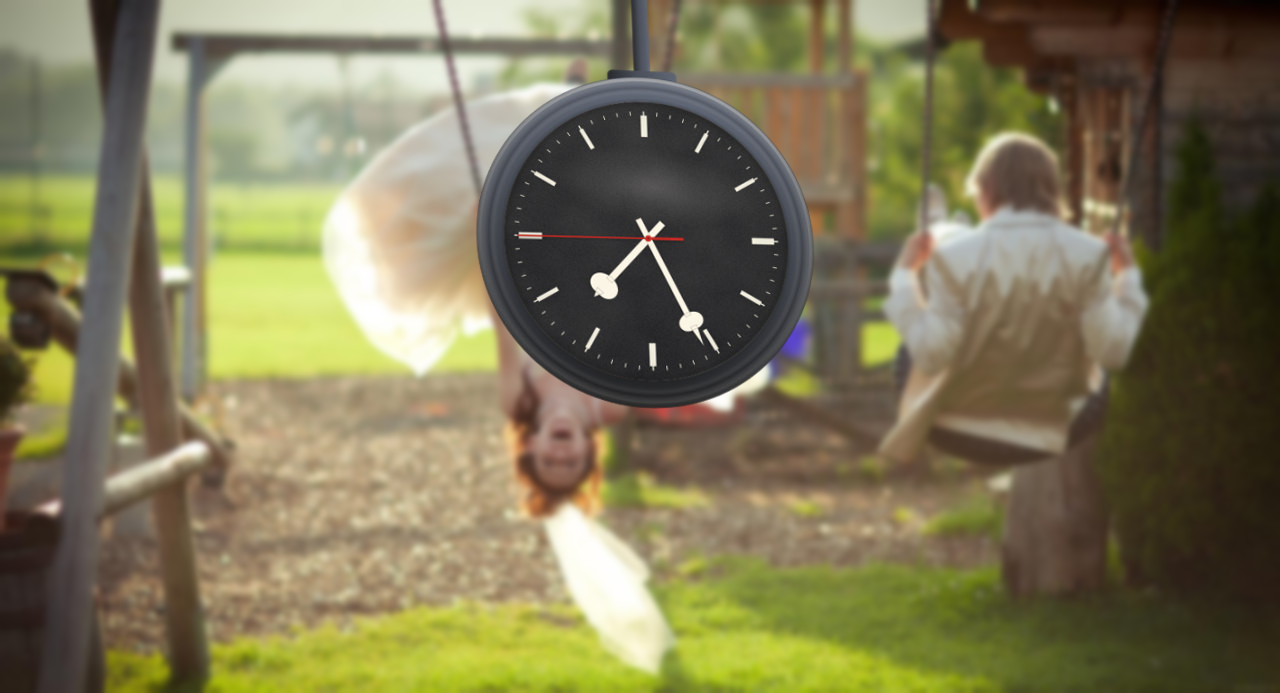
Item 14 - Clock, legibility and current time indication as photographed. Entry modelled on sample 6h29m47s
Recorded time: 7h25m45s
